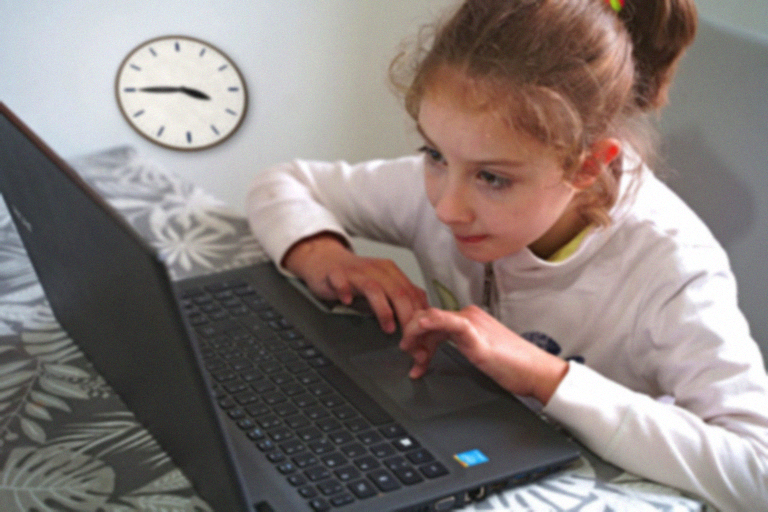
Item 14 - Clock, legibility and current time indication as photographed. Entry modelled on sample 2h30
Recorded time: 3h45
